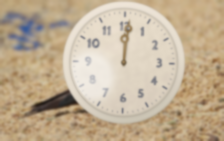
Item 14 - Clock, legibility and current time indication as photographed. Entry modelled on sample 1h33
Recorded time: 12h01
